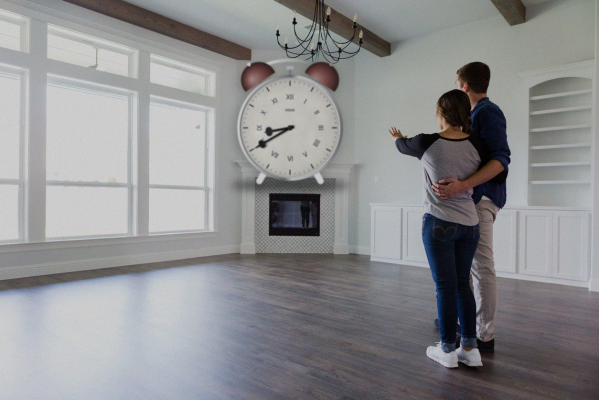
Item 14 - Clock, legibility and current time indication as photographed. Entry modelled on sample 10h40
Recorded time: 8h40
